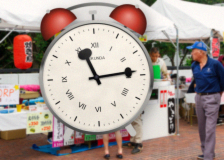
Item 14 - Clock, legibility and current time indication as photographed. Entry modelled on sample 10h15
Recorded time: 11h14
